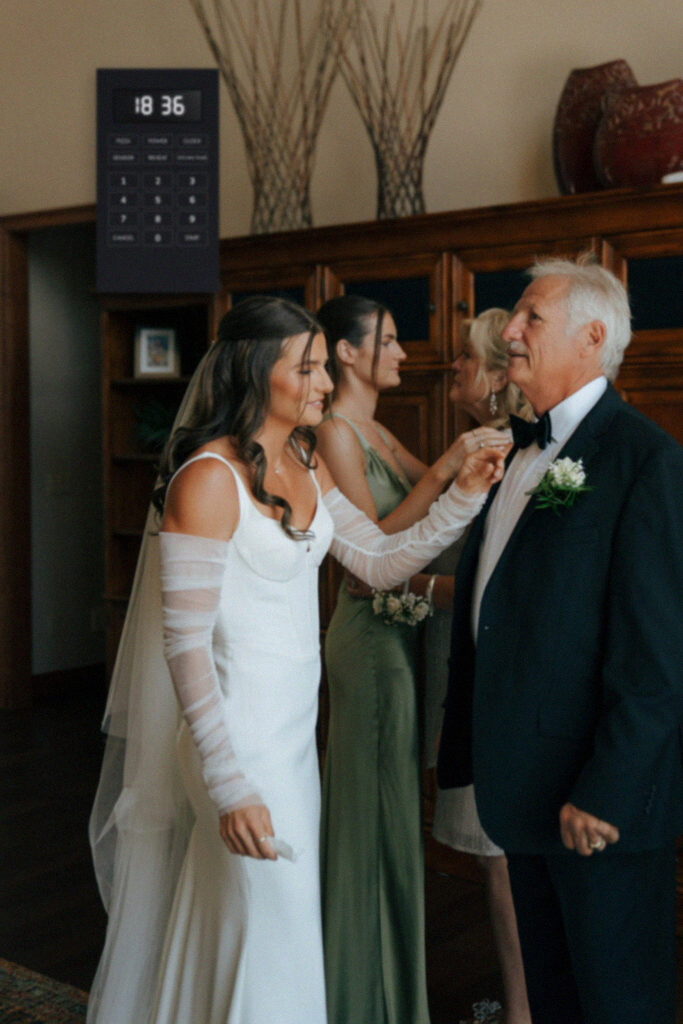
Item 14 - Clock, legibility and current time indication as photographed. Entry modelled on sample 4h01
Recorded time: 18h36
